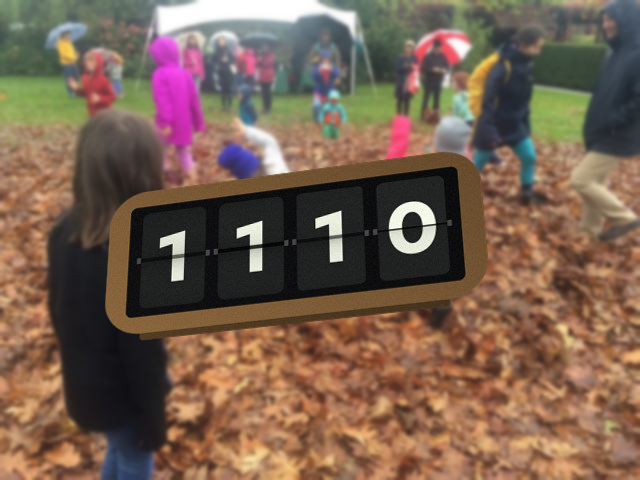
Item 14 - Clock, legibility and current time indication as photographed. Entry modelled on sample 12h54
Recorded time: 11h10
